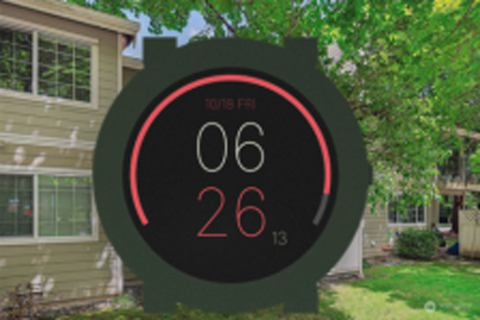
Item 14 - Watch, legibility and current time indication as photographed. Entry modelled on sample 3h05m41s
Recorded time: 6h26m13s
